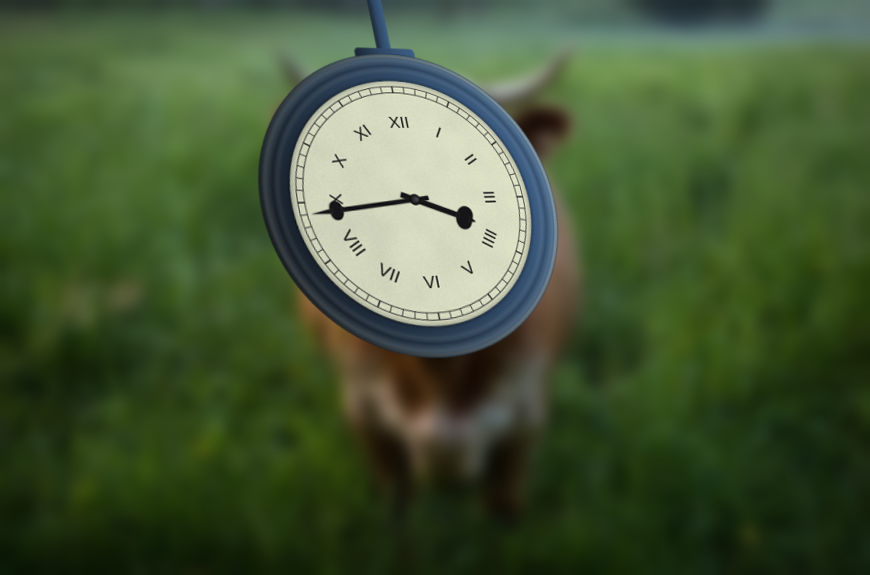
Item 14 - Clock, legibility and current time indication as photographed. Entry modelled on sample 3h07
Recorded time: 3h44
